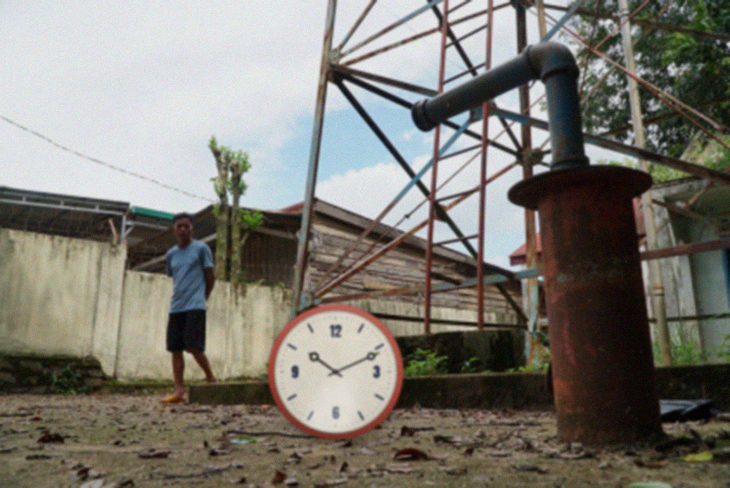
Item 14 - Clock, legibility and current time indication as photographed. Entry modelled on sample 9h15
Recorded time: 10h11
